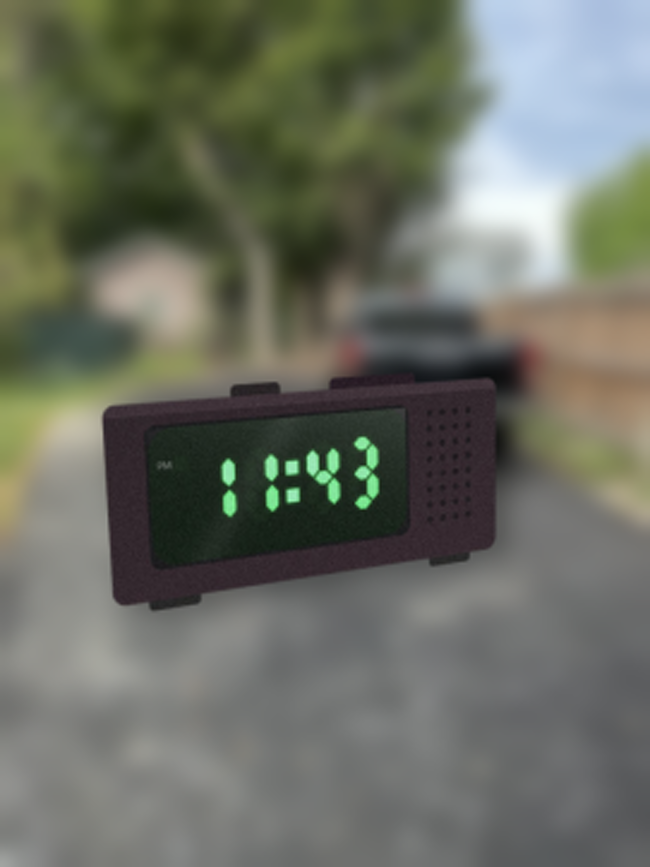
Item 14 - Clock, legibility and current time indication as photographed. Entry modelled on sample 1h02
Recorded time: 11h43
